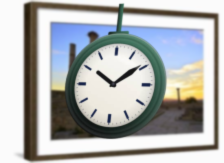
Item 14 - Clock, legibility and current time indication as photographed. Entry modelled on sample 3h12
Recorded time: 10h09
